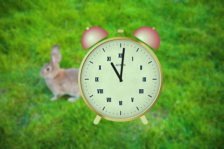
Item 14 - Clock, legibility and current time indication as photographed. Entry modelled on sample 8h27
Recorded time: 11h01
